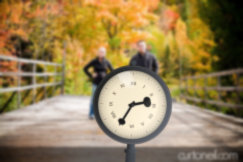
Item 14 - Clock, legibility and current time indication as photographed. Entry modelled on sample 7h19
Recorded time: 2h35
